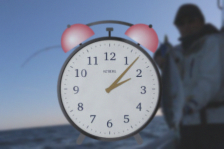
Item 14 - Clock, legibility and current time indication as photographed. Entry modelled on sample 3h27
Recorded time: 2h07
